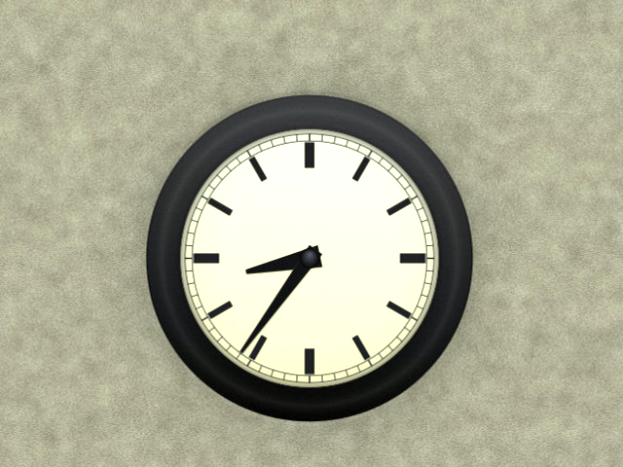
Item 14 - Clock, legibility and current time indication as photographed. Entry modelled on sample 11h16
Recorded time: 8h36
